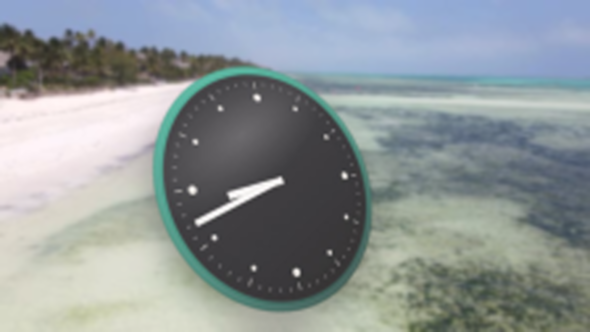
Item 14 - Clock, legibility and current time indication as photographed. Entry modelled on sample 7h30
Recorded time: 8h42
